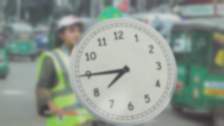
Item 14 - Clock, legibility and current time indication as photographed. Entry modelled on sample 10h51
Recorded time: 7h45
